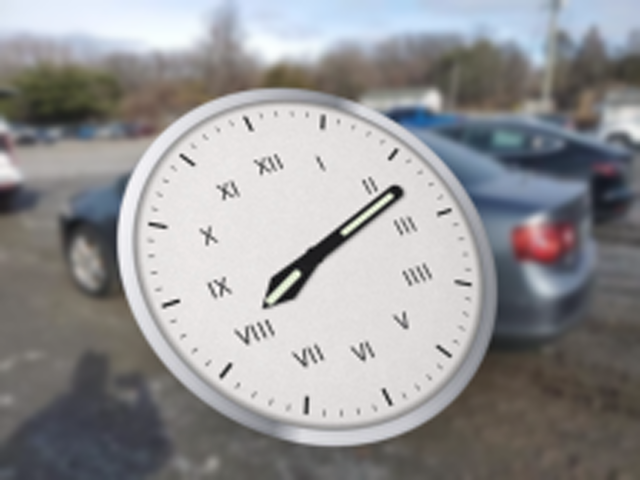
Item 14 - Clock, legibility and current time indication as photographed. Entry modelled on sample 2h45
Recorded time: 8h12
